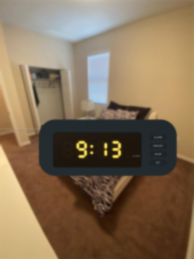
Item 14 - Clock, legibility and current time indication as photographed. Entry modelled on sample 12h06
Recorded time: 9h13
